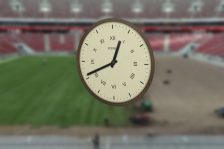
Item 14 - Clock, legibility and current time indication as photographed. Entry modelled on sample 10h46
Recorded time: 12h41
